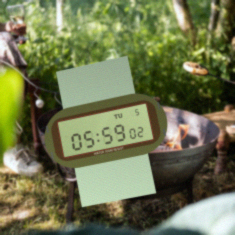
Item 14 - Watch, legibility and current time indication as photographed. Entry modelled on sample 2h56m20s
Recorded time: 5h59m02s
